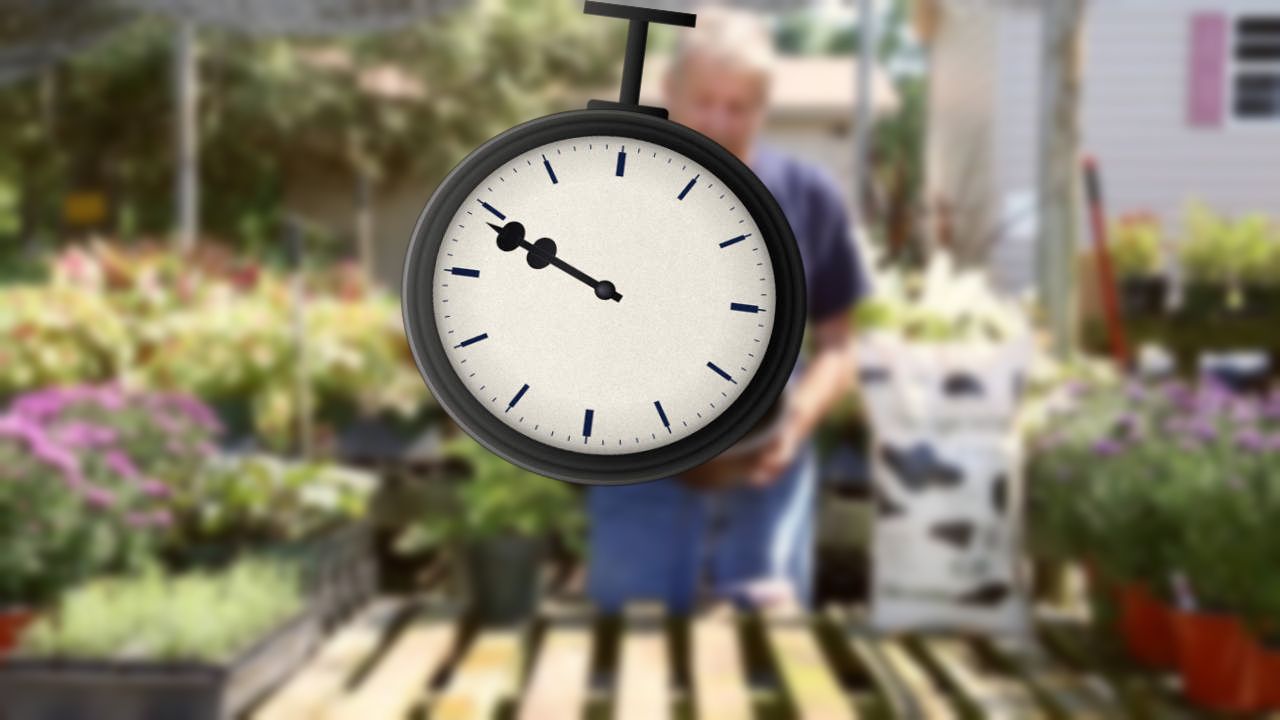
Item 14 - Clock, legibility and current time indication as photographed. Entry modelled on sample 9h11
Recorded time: 9h49
